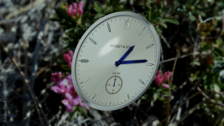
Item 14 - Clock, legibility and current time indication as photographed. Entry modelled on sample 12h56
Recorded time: 1h14
